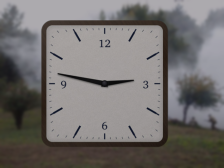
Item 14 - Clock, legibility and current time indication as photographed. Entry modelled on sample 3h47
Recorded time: 2h47
